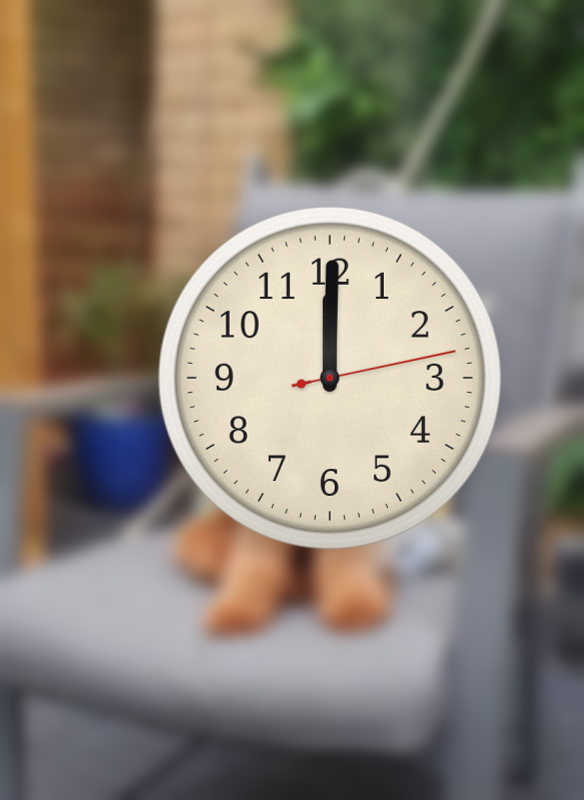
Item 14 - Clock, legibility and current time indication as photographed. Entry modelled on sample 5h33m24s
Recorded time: 12h00m13s
